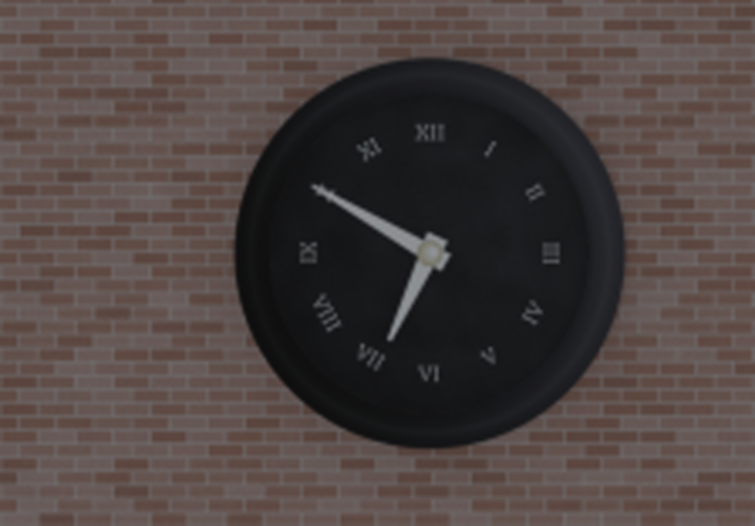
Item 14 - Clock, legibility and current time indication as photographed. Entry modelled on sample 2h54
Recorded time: 6h50
